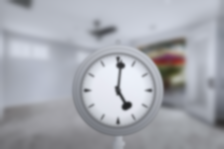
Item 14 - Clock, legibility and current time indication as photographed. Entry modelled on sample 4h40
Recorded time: 5h01
